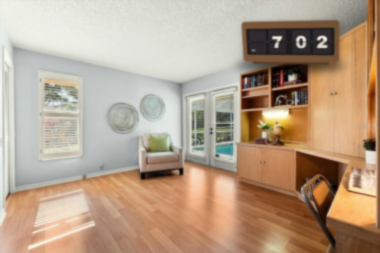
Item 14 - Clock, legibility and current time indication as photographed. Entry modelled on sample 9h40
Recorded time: 7h02
